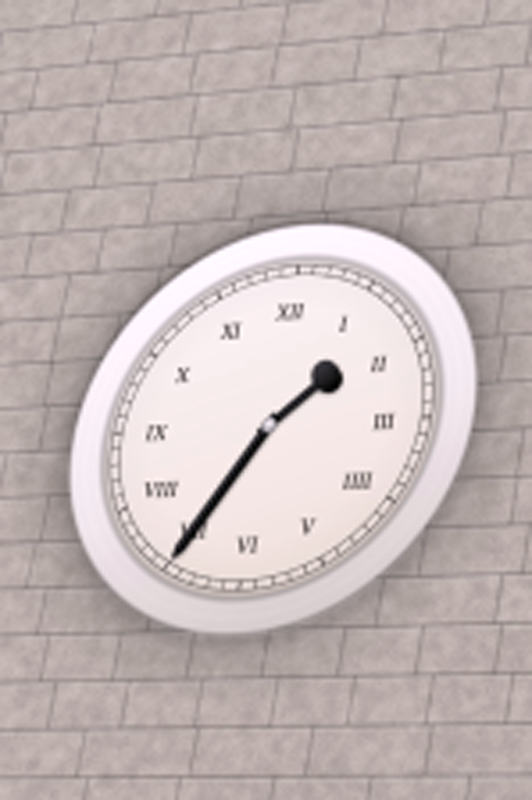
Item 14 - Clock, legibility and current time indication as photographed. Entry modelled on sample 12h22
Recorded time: 1h35
